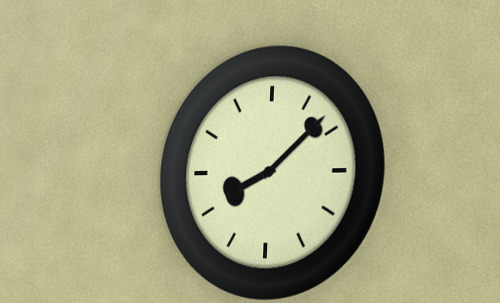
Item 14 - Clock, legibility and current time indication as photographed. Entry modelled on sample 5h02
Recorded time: 8h08
